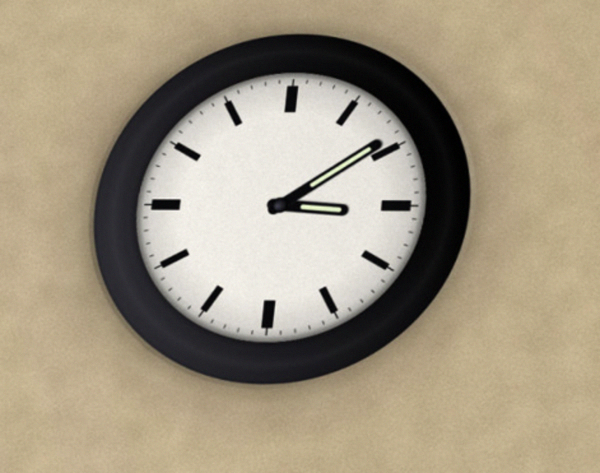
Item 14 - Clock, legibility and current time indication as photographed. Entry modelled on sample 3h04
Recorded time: 3h09
